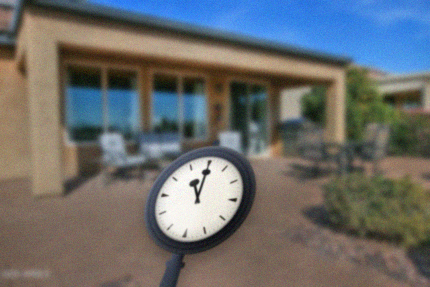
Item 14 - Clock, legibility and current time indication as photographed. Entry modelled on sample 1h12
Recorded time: 11h00
